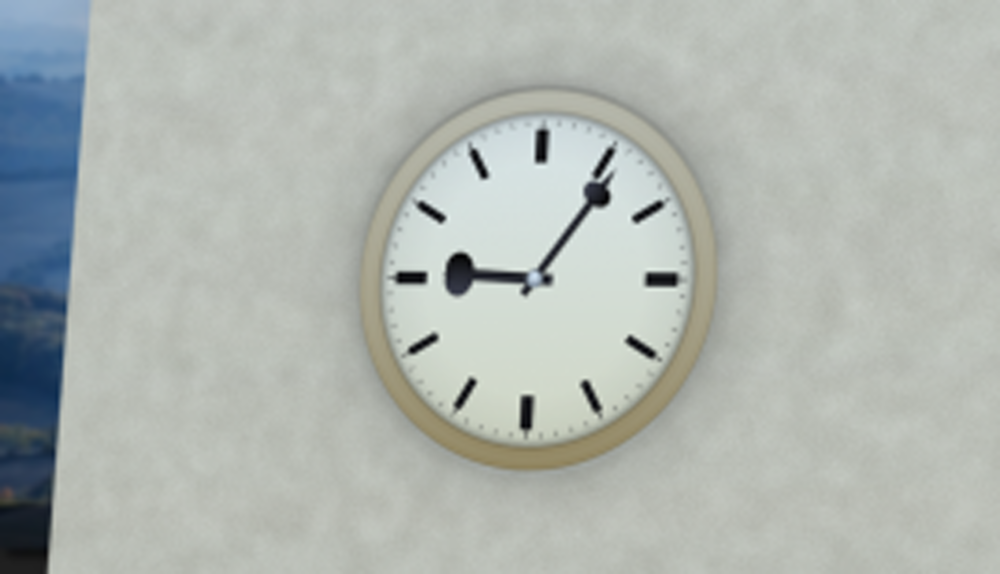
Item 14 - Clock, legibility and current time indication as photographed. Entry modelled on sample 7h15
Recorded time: 9h06
